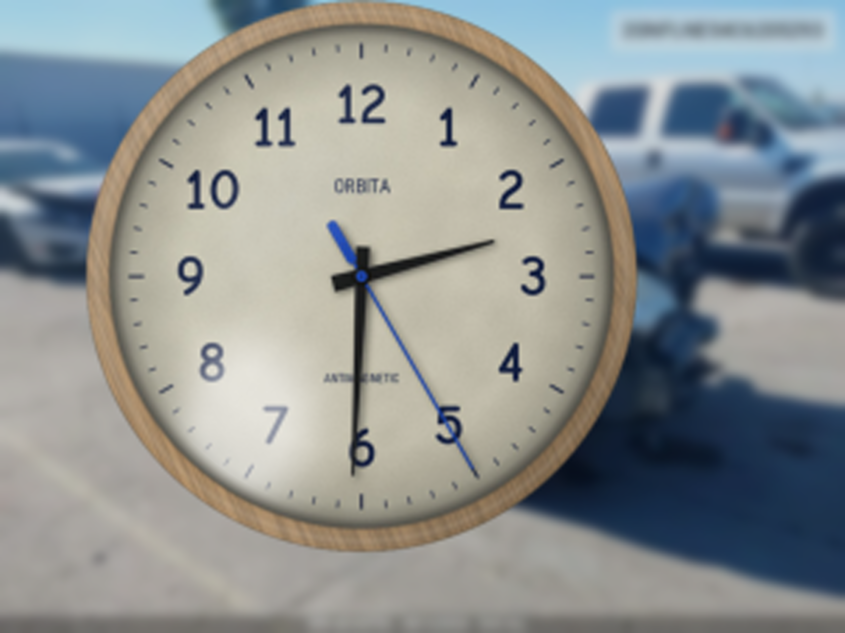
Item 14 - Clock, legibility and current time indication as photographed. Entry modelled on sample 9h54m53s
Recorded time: 2h30m25s
